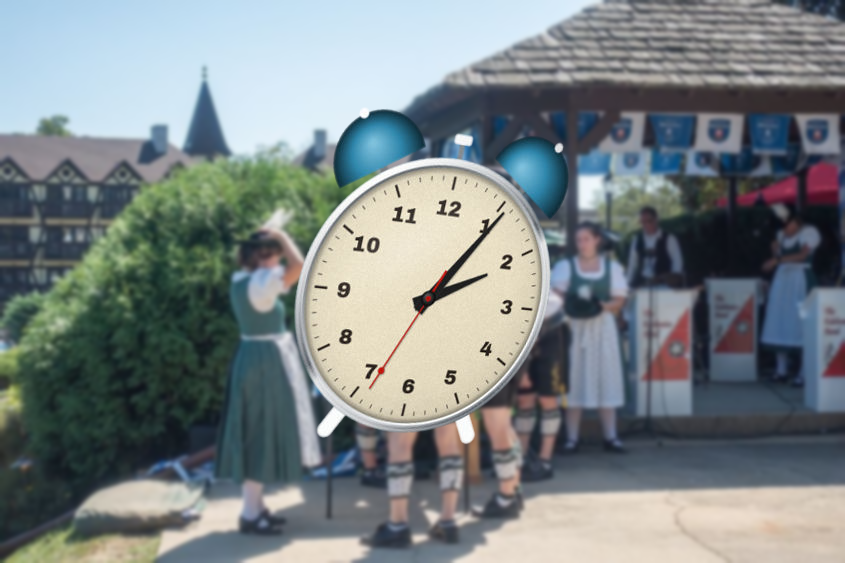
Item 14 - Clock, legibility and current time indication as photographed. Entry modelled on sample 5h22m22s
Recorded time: 2h05m34s
